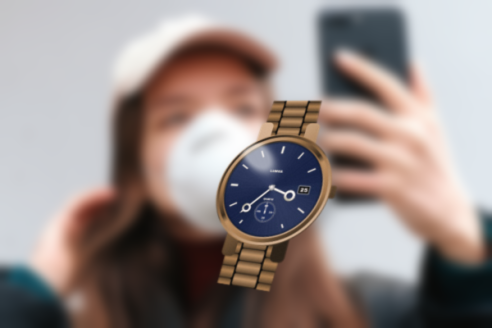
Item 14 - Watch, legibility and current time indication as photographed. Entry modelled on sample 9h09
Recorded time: 3h37
